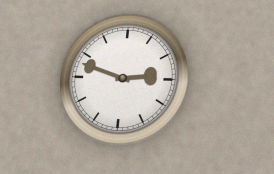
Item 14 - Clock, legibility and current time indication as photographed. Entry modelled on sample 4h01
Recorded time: 2h48
